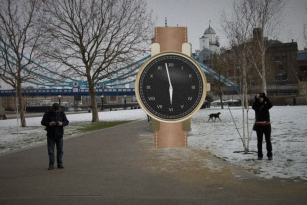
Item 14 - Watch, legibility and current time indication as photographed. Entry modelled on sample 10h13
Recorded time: 5h58
